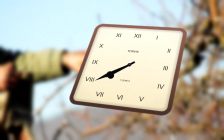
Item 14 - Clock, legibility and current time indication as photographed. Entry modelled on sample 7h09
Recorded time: 7h39
